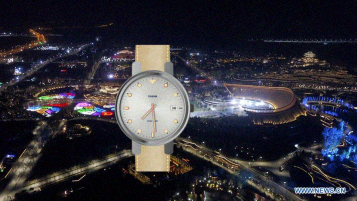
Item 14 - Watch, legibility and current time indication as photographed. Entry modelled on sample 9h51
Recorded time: 7h29
